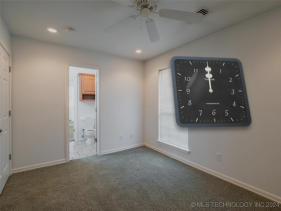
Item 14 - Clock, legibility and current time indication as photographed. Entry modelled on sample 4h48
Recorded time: 12h00
